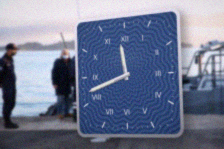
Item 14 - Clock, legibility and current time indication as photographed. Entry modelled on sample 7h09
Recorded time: 11h42
